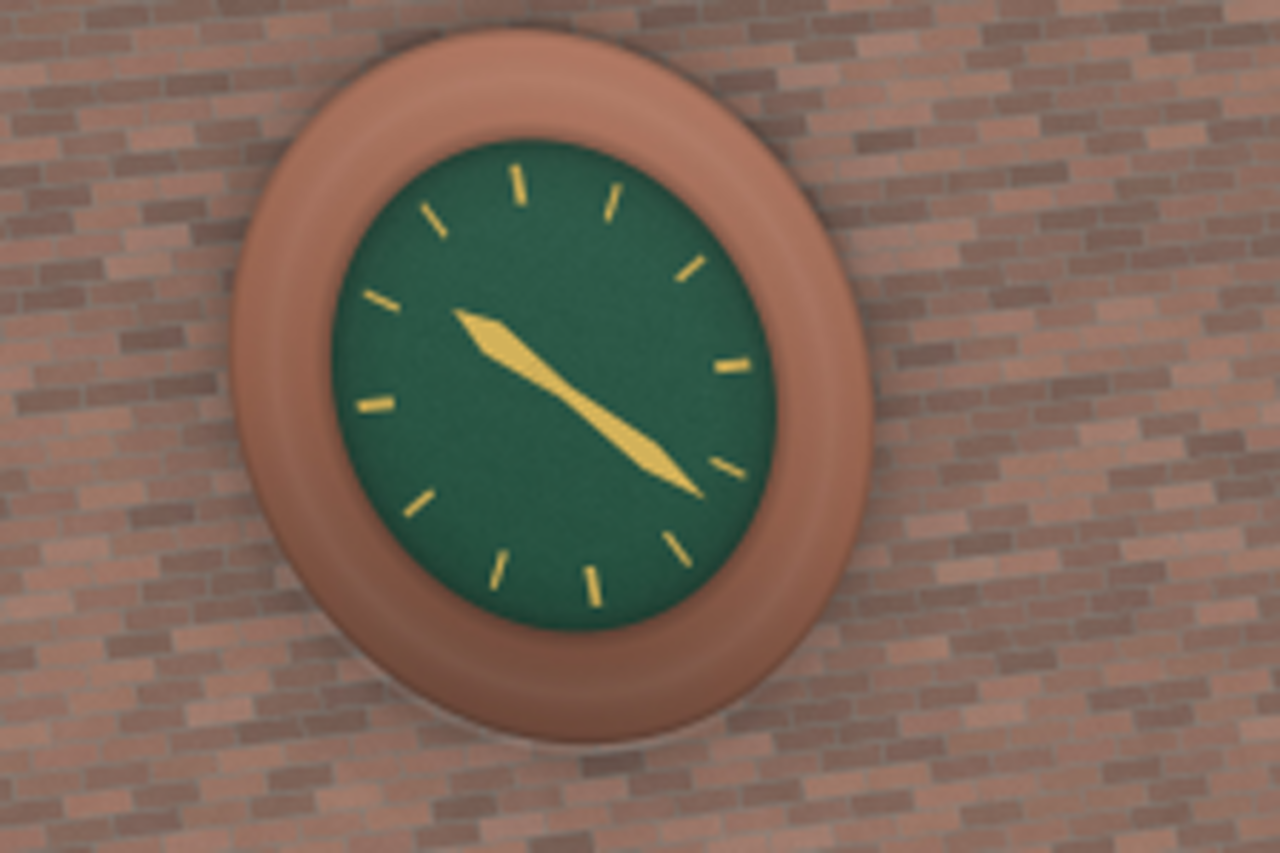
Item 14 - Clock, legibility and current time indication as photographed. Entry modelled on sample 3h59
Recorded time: 10h22
